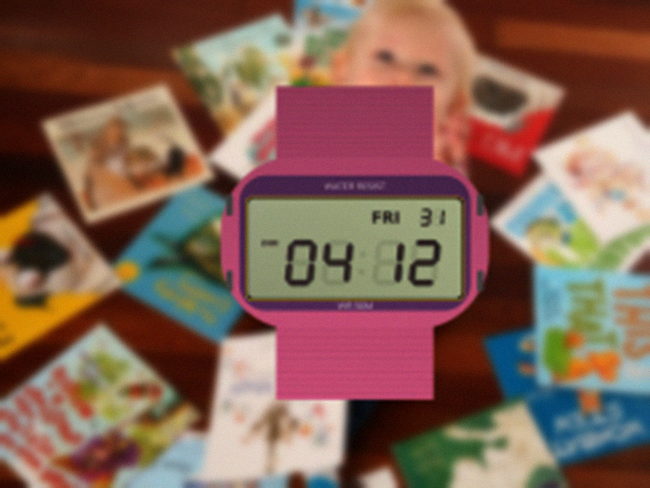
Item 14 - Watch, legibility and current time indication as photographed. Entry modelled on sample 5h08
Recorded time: 4h12
